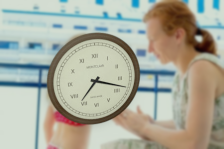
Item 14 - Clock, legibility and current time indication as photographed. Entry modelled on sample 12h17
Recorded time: 7h18
